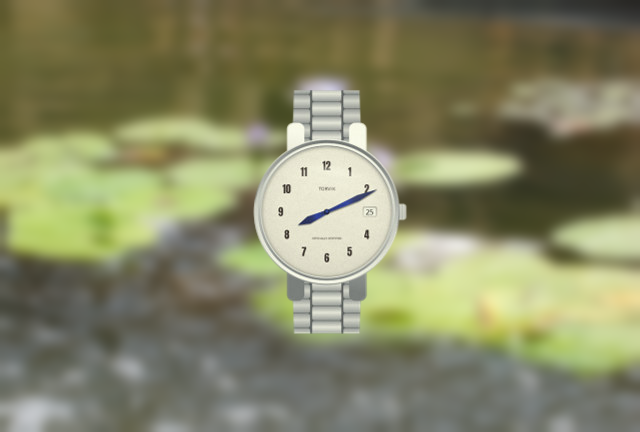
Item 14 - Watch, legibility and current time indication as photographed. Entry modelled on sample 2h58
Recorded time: 8h11
